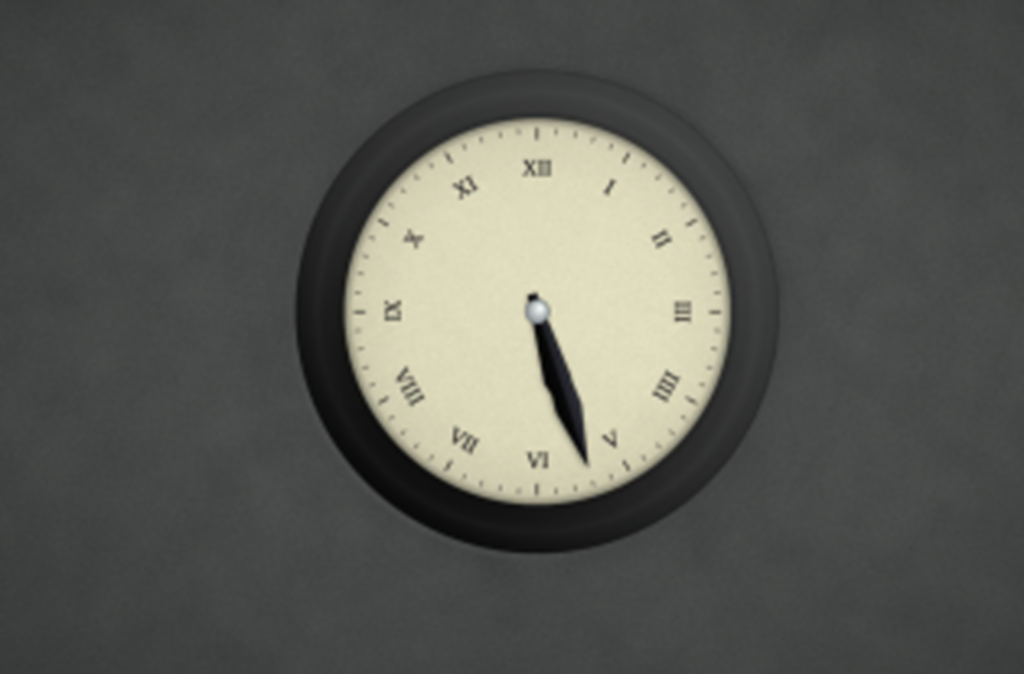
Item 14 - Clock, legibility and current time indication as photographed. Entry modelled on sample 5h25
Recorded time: 5h27
